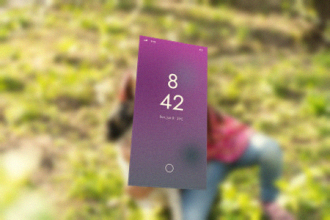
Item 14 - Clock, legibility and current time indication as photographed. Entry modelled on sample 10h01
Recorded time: 8h42
